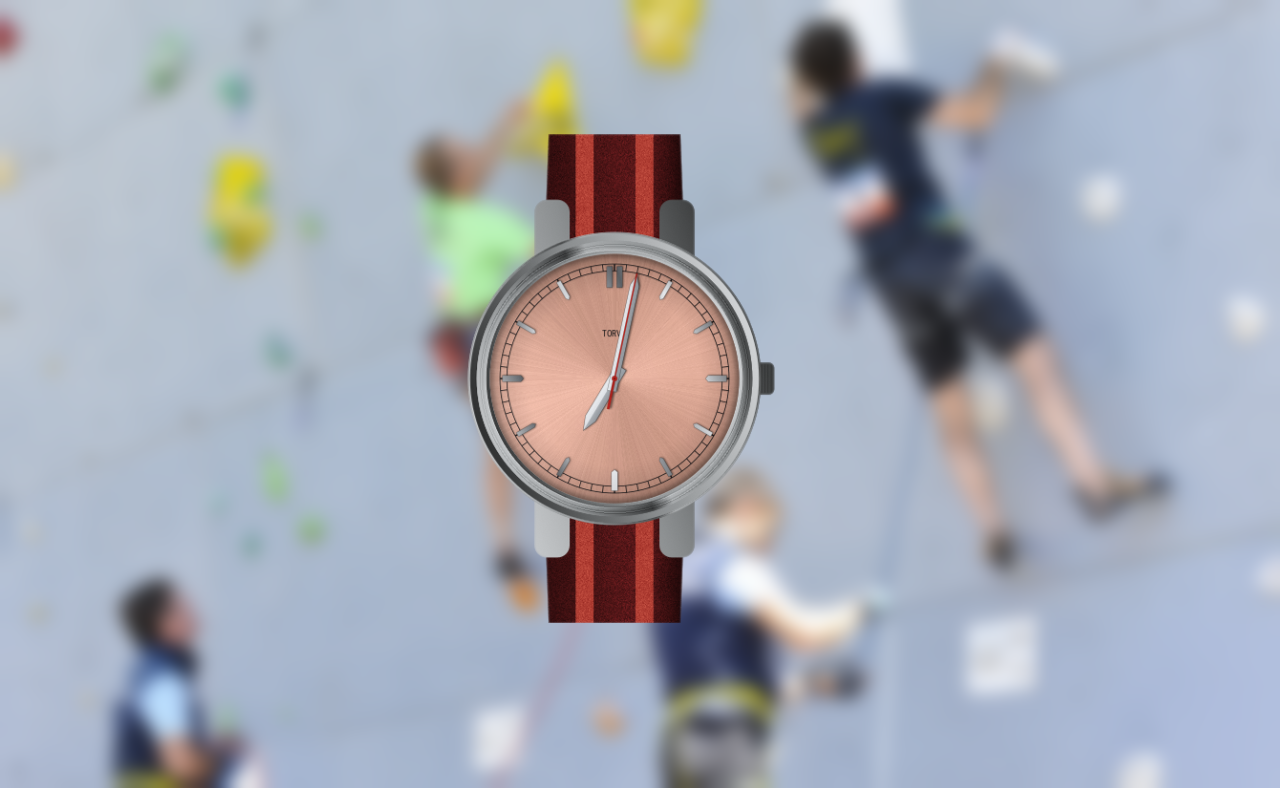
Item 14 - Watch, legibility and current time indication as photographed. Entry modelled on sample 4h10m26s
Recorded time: 7h02m02s
